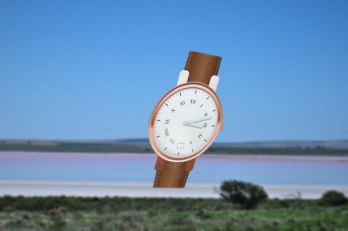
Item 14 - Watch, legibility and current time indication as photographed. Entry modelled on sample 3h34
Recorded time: 3h12
